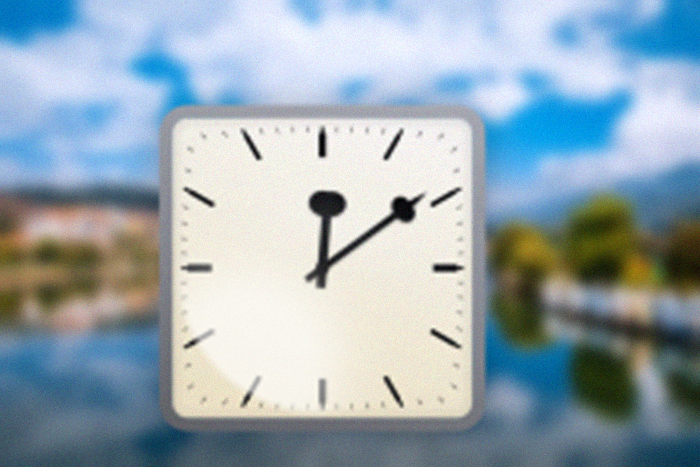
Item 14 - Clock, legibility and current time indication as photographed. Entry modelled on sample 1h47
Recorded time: 12h09
